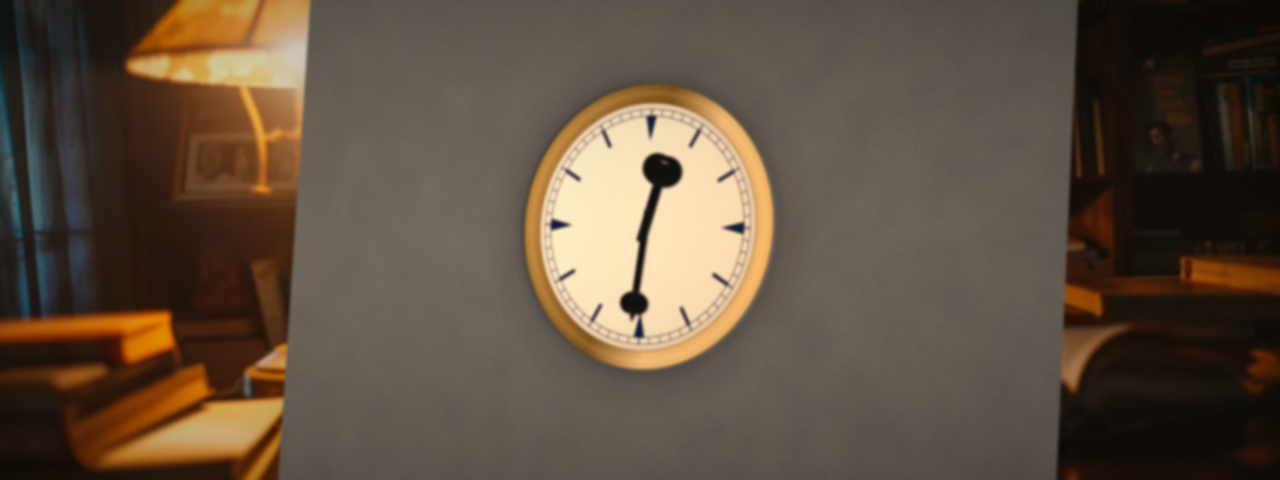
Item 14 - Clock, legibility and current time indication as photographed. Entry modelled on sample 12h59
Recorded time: 12h31
